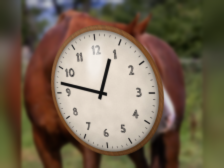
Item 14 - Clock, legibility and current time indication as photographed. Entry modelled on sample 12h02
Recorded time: 12h47
